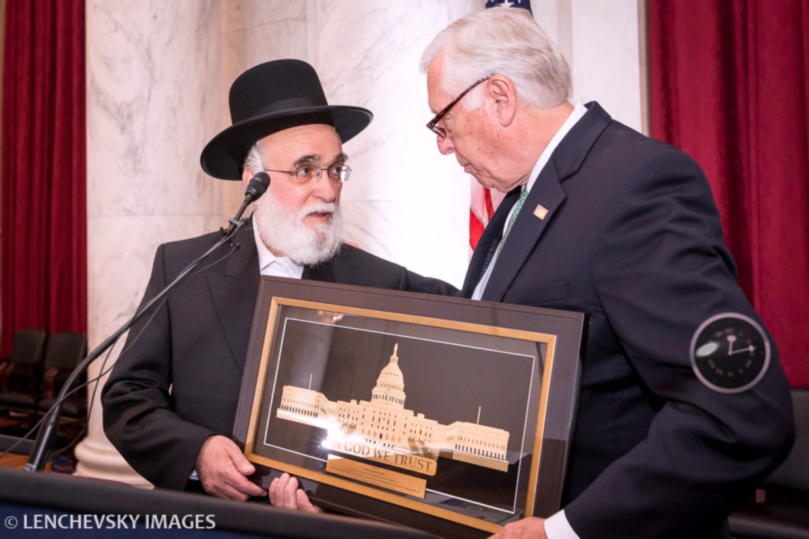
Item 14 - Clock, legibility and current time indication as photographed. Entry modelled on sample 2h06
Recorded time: 12h13
